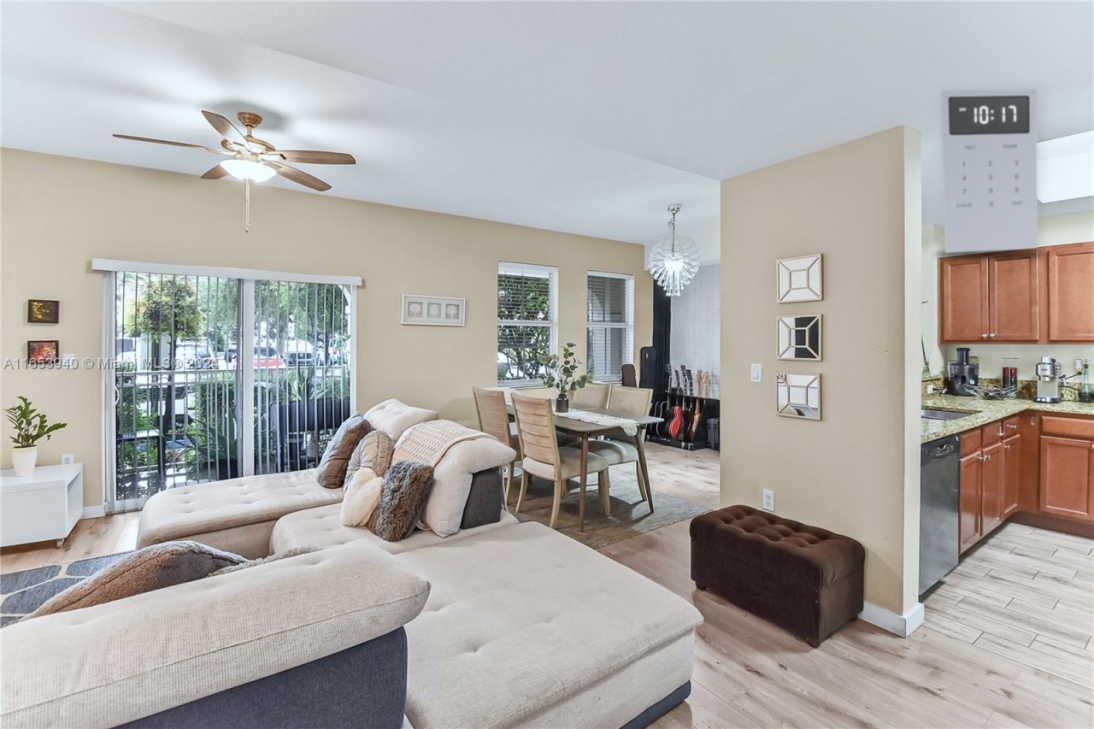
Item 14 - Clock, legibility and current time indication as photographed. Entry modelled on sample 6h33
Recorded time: 10h17
